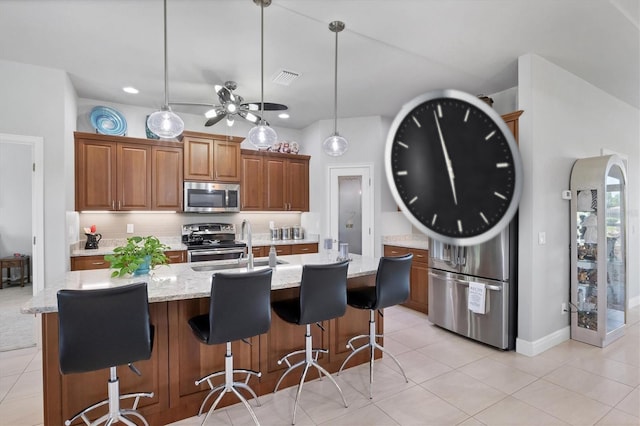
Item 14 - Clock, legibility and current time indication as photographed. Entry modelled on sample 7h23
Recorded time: 5h59
